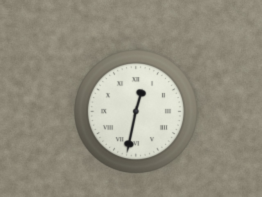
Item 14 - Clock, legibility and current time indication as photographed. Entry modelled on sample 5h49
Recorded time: 12h32
